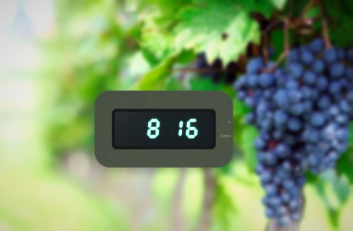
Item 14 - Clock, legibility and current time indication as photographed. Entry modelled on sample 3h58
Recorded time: 8h16
